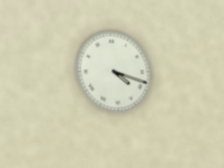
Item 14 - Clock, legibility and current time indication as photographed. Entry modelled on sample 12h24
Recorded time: 4h18
